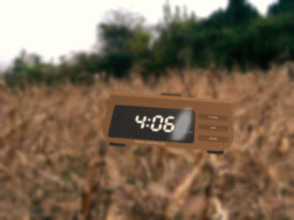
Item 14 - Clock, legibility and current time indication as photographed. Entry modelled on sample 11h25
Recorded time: 4h06
